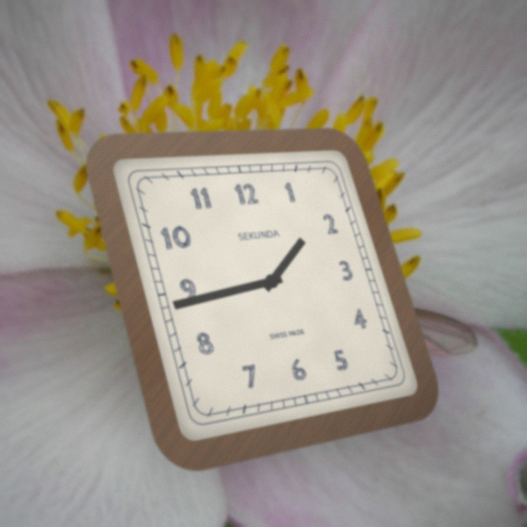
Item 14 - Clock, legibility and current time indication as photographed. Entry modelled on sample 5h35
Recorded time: 1h44
